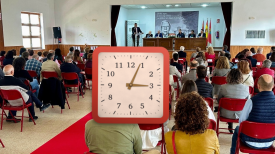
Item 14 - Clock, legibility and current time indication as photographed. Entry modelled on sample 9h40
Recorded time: 3h04
